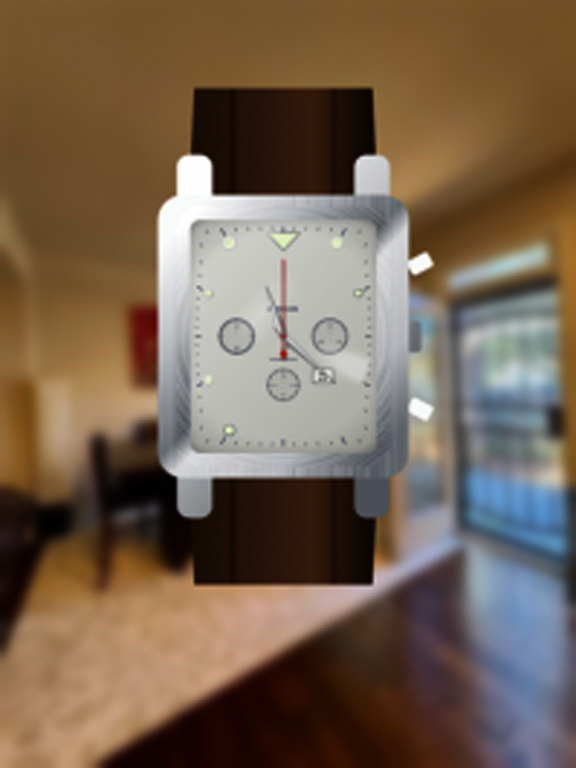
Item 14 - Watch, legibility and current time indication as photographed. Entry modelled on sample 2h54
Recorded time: 11h22
